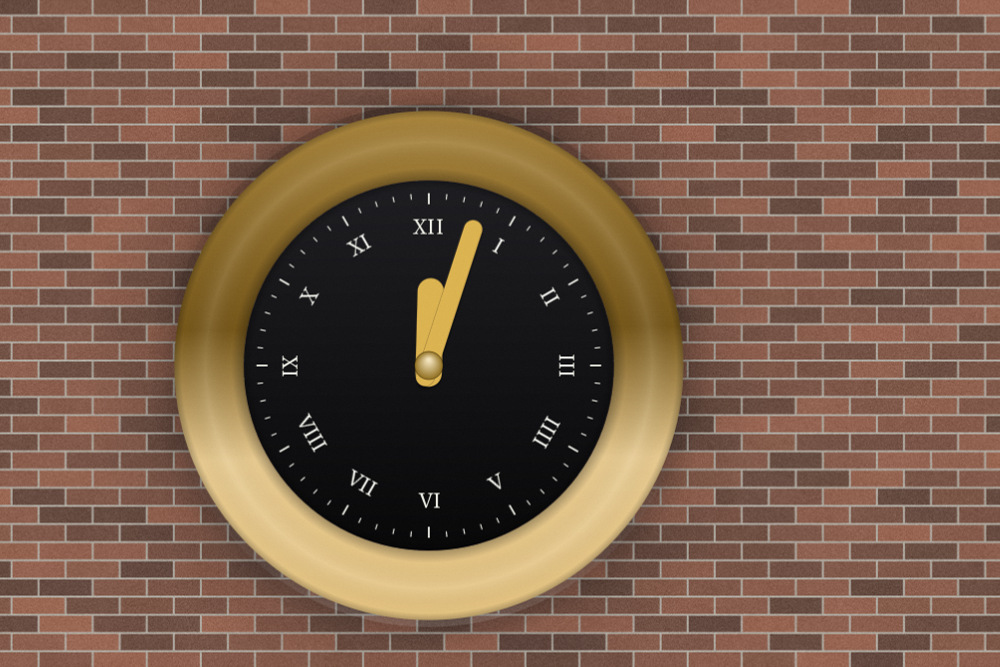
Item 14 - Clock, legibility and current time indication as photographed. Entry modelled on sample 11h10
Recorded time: 12h03
